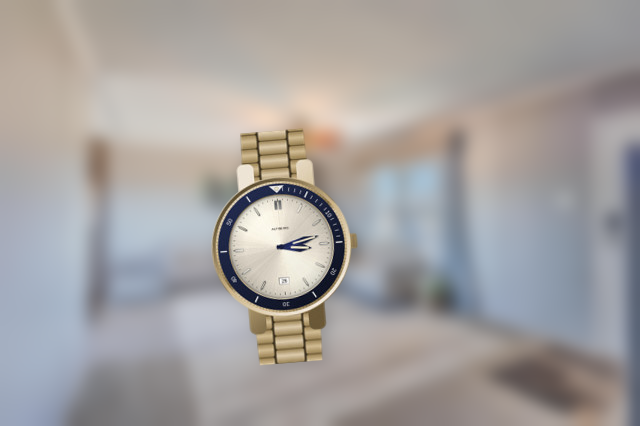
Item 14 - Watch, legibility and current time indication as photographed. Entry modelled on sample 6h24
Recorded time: 3h13
